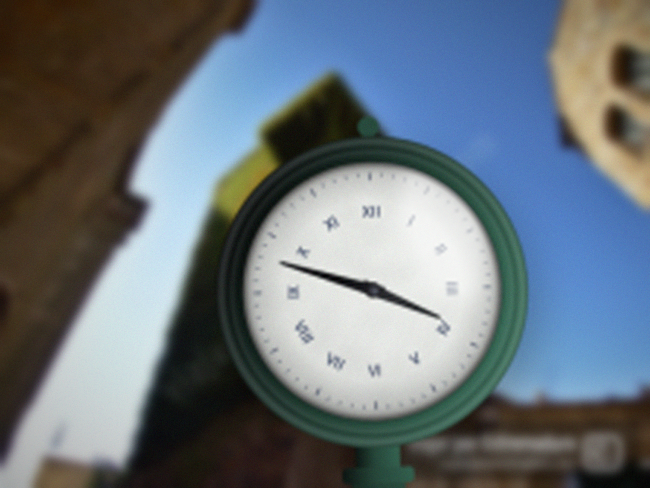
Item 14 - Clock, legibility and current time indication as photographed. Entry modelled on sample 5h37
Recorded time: 3h48
